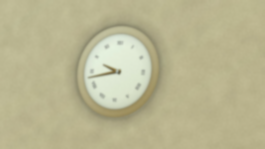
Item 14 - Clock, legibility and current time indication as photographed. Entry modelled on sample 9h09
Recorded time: 9h43
